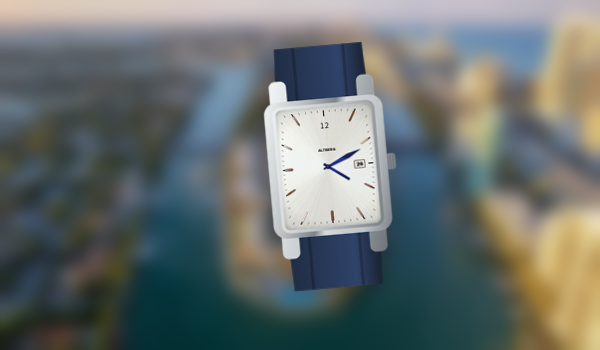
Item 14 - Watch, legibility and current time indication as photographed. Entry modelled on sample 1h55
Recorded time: 4h11
